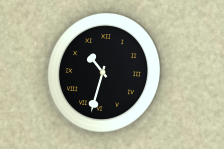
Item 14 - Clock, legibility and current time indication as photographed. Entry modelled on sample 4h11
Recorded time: 10h32
